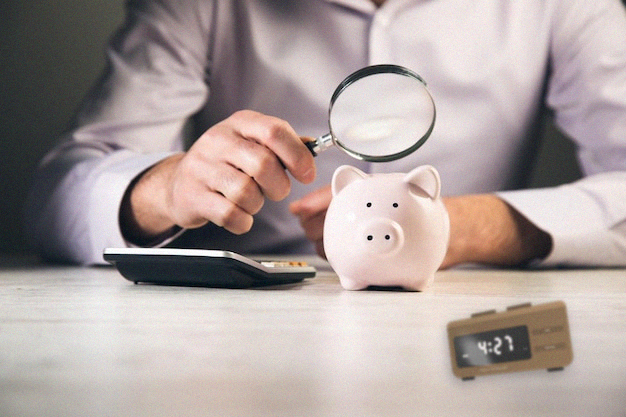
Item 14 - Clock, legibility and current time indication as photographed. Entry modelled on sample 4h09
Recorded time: 4h27
